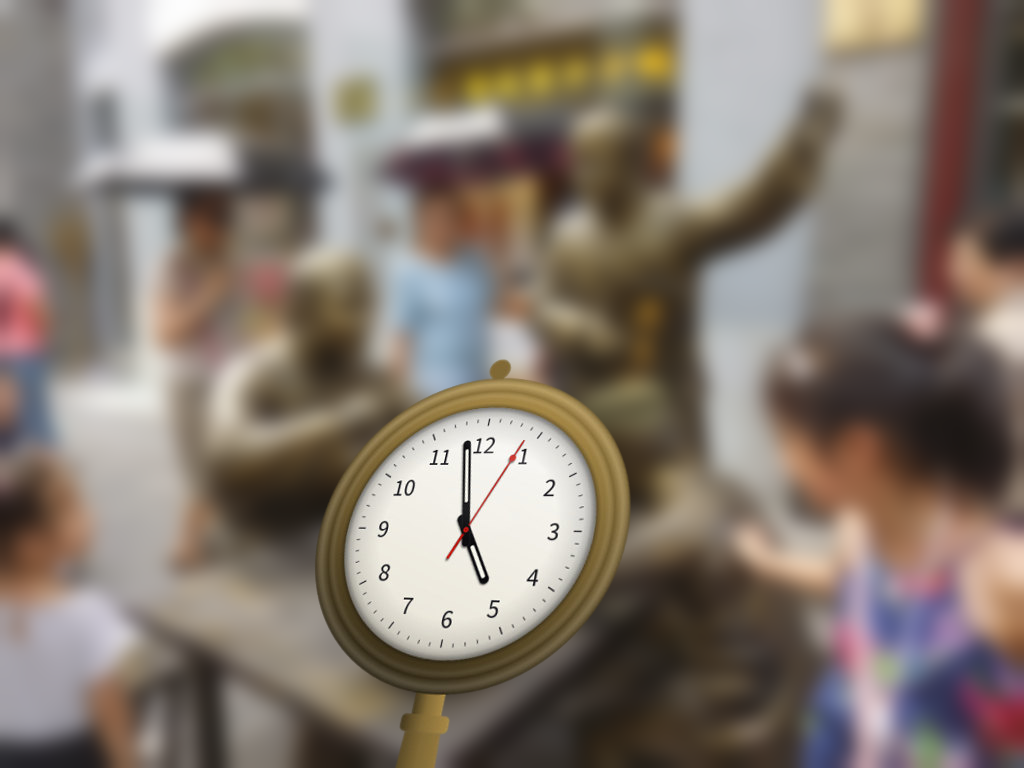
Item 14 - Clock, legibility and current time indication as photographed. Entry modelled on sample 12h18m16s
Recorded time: 4h58m04s
